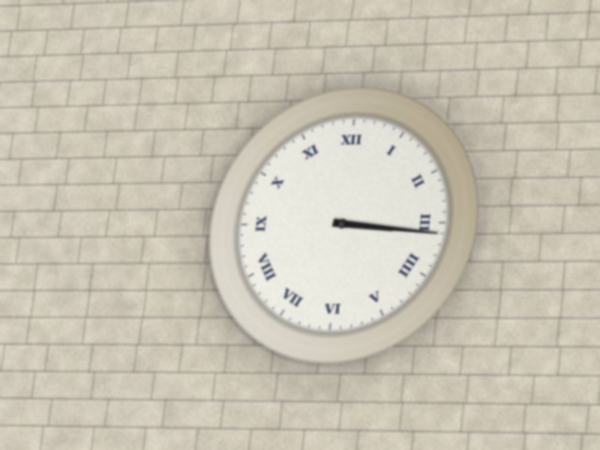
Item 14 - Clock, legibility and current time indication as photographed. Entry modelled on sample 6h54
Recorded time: 3h16
